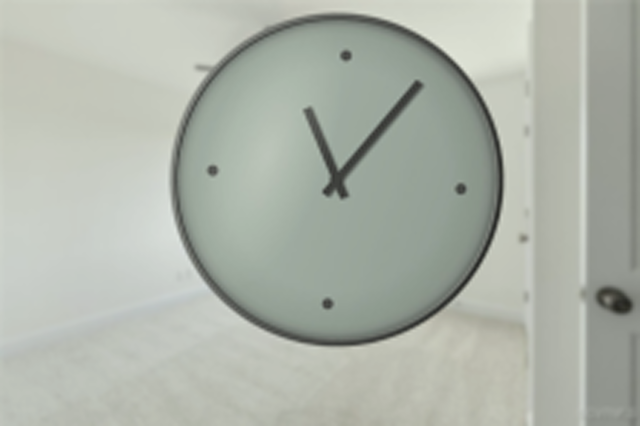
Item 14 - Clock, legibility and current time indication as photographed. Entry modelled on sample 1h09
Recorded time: 11h06
